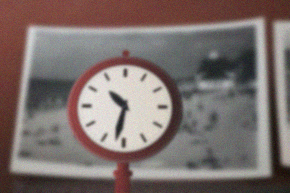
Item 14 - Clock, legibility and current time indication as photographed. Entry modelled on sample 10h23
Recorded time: 10h32
